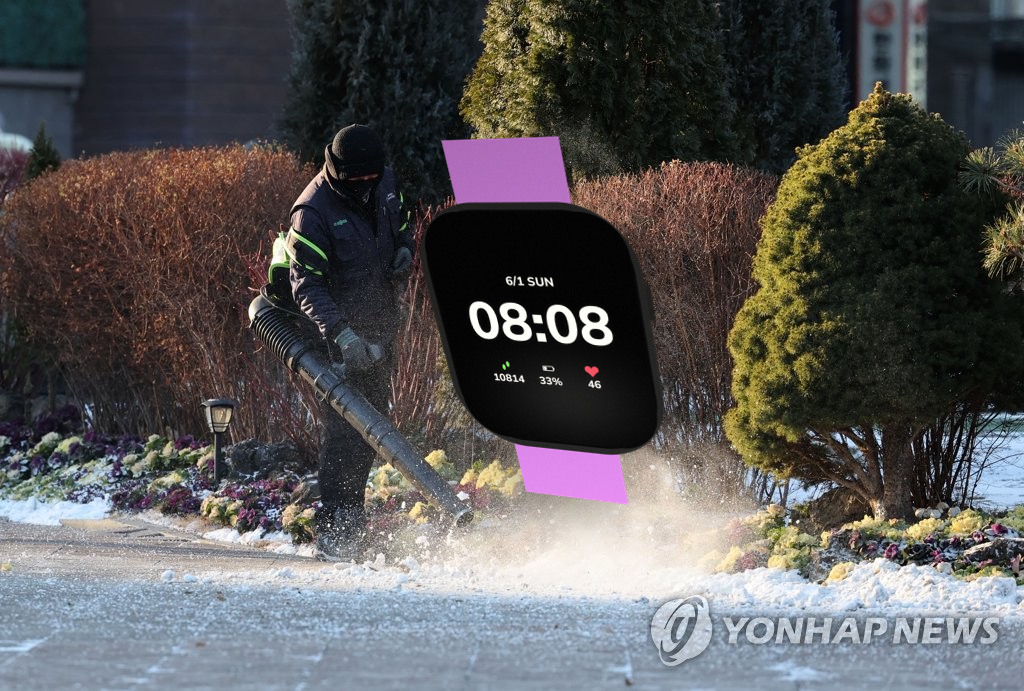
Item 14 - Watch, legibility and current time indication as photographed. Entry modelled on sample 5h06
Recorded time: 8h08
